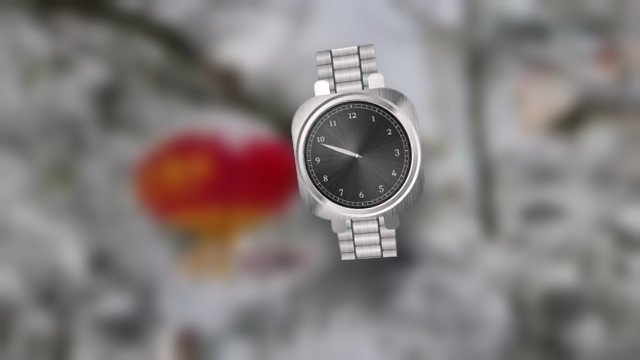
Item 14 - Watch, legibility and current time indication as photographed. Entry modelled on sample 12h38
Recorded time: 9h49
